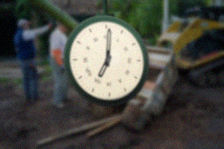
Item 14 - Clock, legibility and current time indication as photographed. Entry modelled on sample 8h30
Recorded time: 7h01
